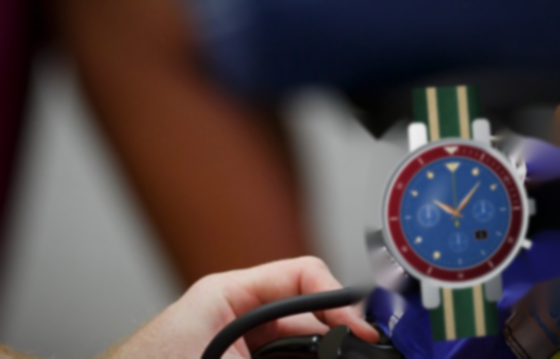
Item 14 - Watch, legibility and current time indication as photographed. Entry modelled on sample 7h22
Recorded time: 10h07
